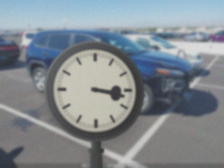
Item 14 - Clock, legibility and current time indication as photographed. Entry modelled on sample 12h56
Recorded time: 3h17
